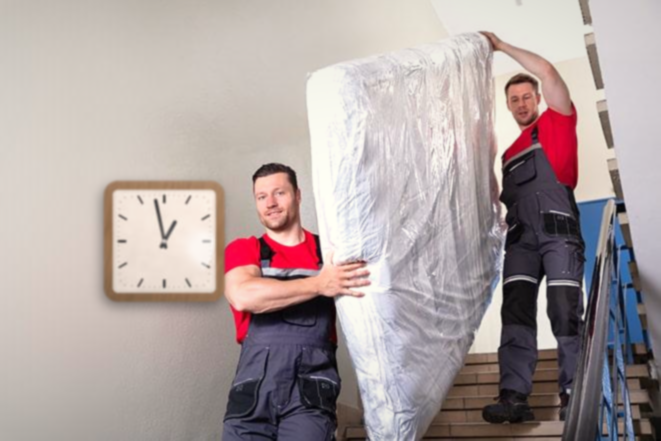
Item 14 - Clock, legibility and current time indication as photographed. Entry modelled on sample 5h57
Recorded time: 12h58
